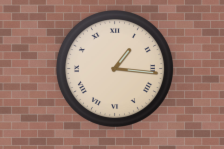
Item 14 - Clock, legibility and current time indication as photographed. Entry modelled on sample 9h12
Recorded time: 1h16
